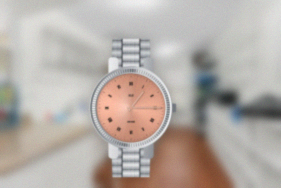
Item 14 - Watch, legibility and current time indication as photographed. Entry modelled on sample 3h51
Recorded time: 1h15
